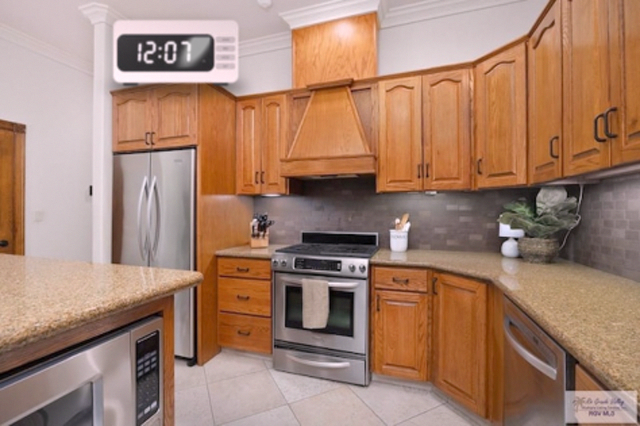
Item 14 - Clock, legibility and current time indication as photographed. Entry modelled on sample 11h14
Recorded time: 12h07
